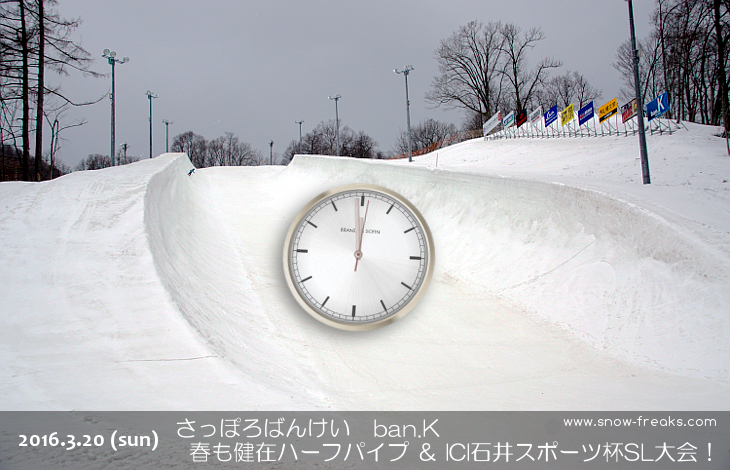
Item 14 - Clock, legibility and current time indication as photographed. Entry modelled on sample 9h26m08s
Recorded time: 11h59m01s
